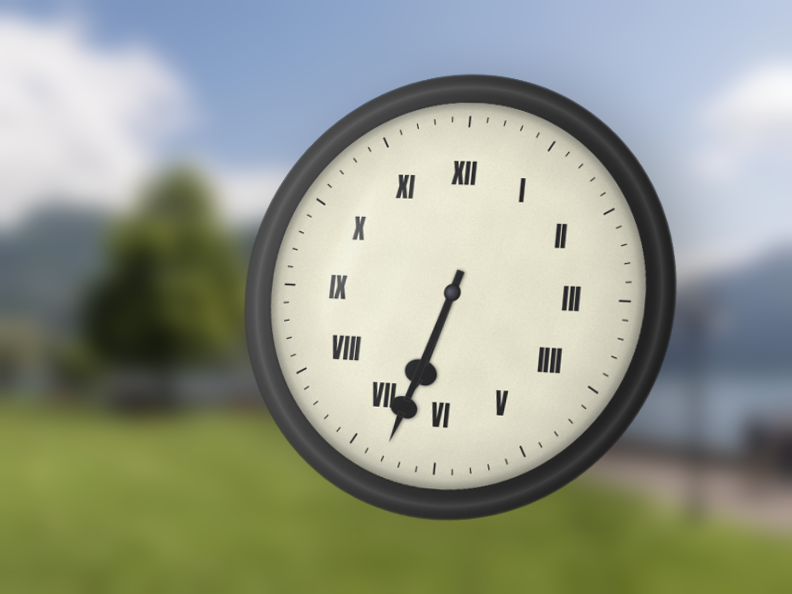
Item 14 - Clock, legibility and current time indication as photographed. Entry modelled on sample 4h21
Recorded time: 6h33
